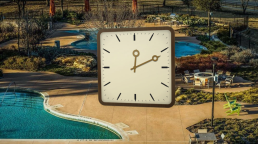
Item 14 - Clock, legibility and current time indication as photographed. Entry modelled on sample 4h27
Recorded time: 12h11
